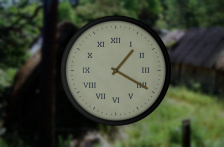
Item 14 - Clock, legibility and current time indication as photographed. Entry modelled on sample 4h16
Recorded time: 1h20
